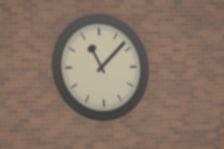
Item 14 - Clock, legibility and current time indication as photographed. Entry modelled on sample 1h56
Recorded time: 11h08
